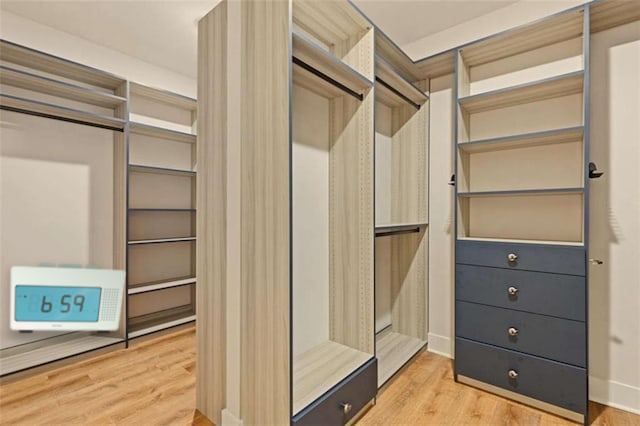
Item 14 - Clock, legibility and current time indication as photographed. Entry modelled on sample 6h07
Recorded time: 6h59
